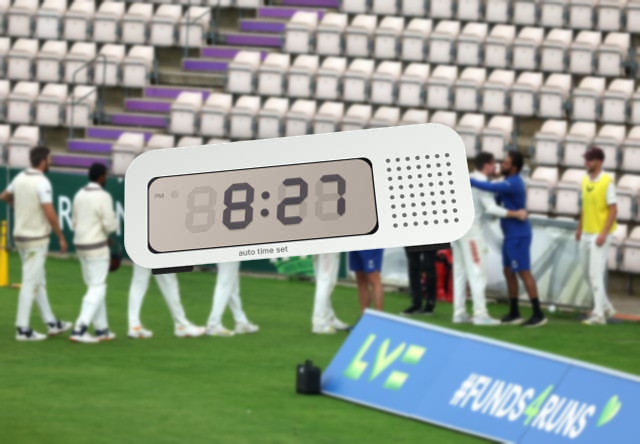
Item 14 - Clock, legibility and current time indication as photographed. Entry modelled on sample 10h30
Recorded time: 8h27
